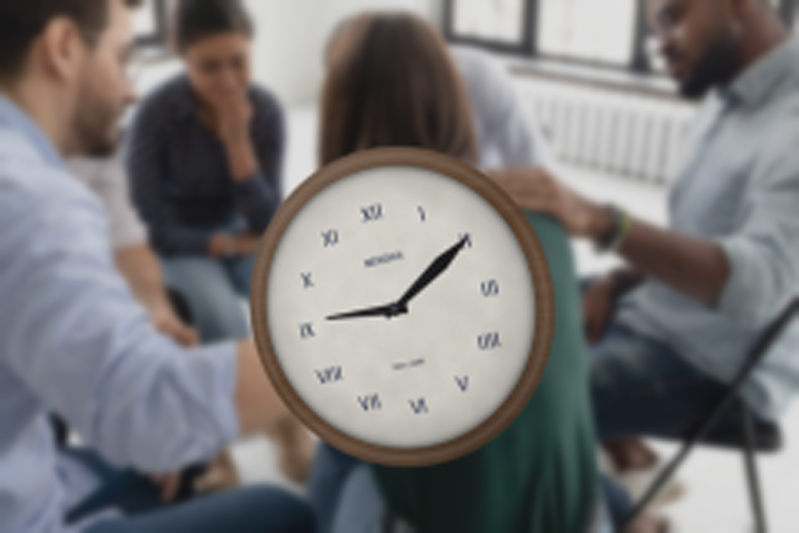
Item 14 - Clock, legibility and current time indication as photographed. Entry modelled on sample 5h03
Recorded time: 9h10
